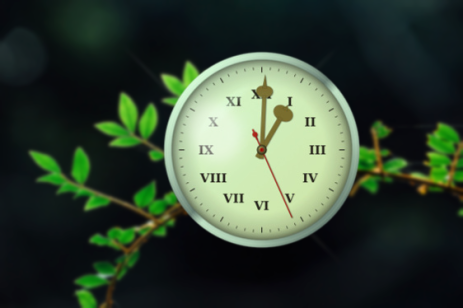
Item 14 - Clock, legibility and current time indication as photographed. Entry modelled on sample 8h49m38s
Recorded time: 1h00m26s
